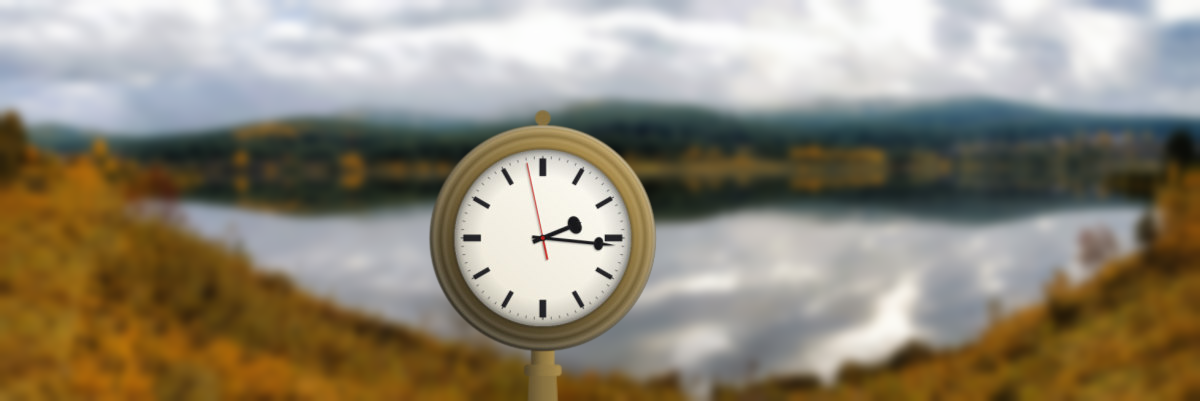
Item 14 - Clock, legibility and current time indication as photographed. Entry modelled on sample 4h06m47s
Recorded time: 2h15m58s
